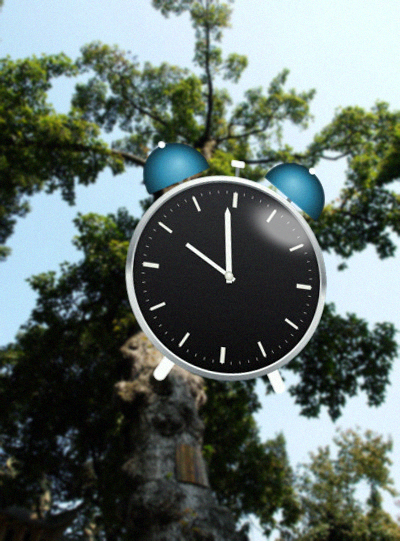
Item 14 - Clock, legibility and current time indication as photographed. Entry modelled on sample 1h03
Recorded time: 9h59
